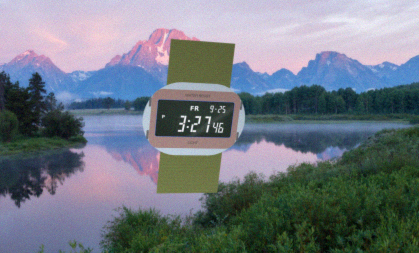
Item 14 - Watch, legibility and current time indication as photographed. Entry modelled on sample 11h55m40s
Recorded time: 3h27m46s
